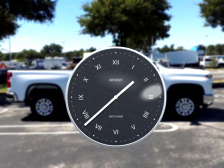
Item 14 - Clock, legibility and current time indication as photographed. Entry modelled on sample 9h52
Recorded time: 1h38
